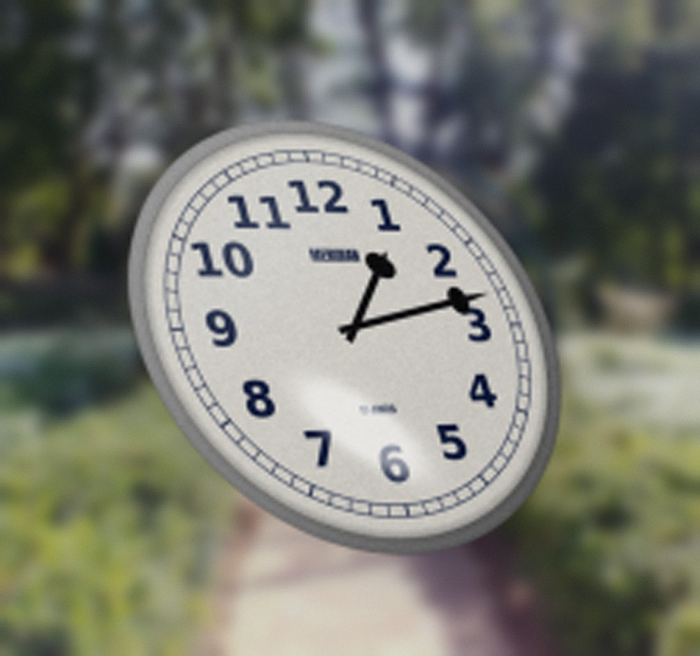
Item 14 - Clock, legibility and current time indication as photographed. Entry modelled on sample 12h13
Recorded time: 1h13
